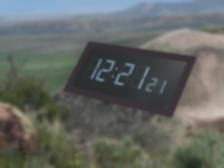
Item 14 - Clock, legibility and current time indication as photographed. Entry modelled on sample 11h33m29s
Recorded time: 12h21m21s
